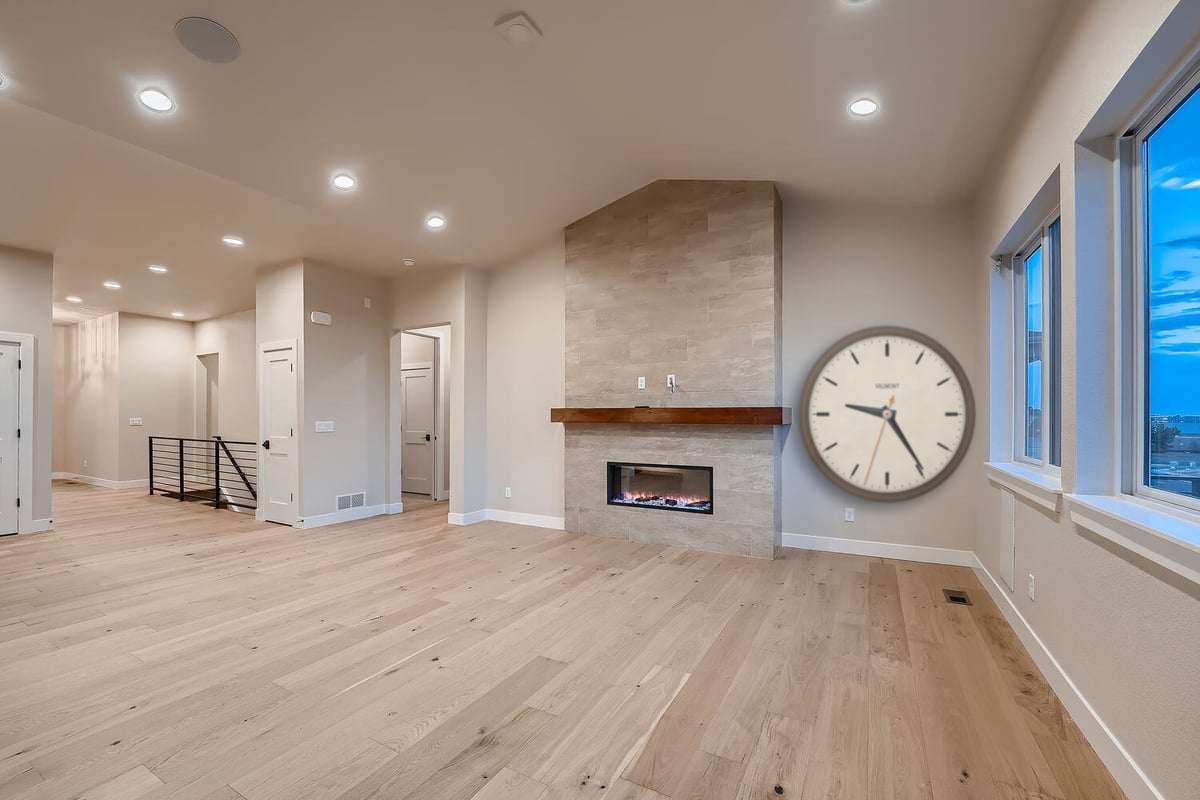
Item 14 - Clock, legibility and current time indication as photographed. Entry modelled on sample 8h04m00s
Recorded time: 9h24m33s
